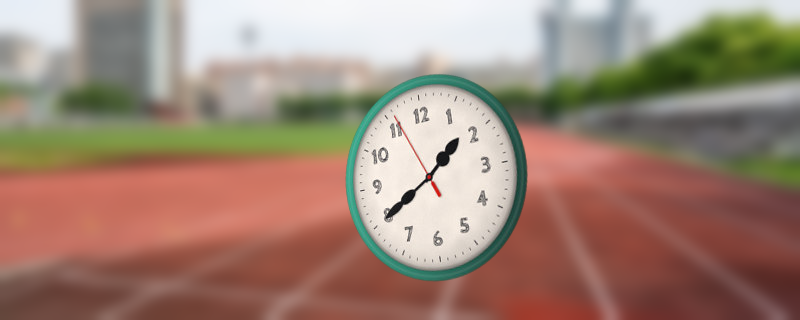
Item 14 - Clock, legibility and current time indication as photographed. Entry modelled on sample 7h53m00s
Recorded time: 1h39m56s
